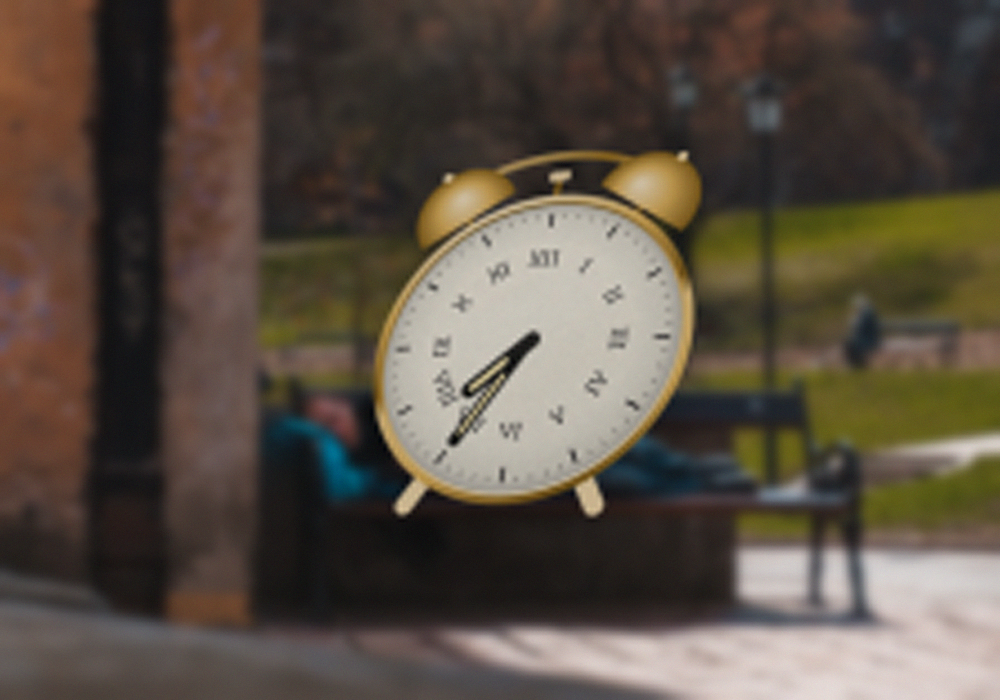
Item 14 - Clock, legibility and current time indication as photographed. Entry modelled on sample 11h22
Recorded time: 7h35
